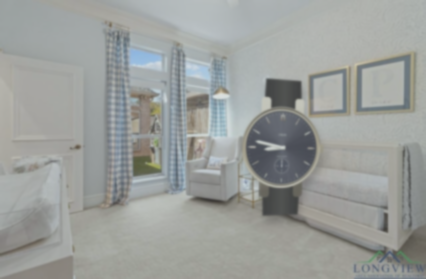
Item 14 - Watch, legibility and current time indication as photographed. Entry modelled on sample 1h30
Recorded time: 8h47
